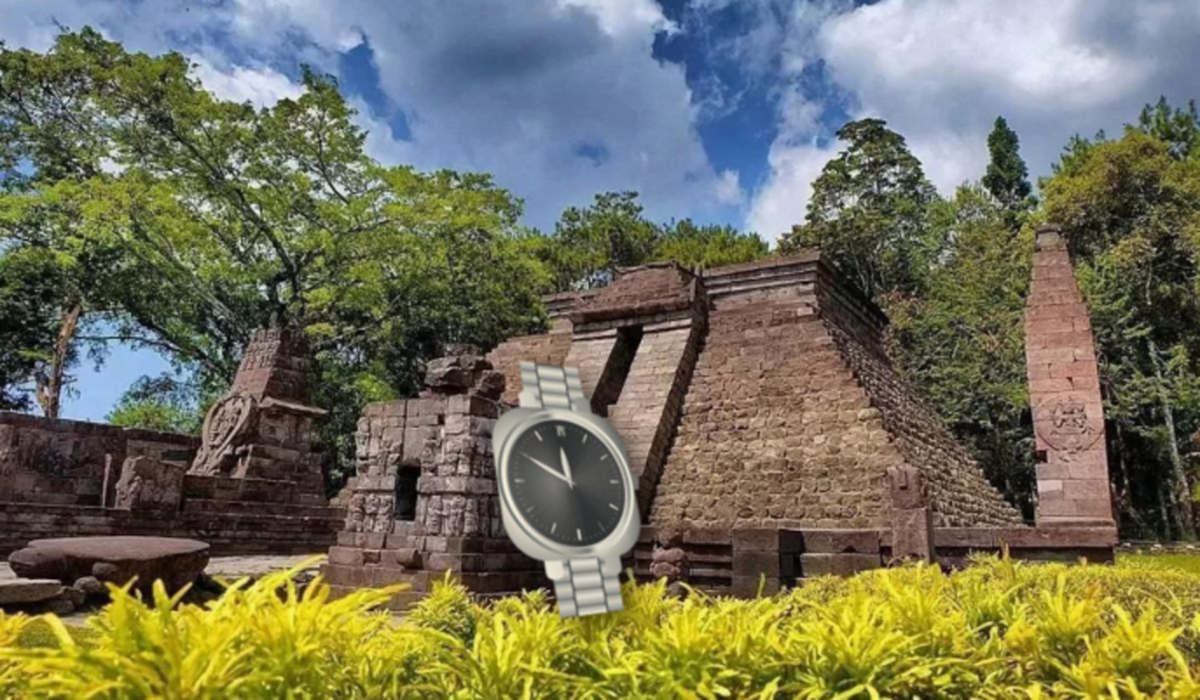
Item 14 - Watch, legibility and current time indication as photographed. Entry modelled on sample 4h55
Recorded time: 11h50
